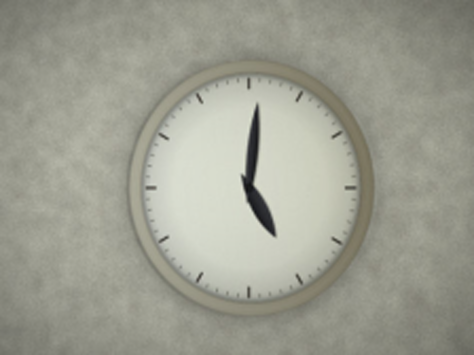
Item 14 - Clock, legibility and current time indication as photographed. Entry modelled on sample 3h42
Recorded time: 5h01
